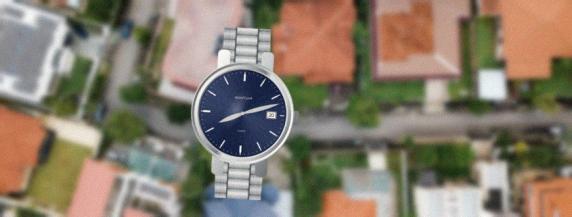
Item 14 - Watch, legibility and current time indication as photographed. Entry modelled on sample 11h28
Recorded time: 8h12
